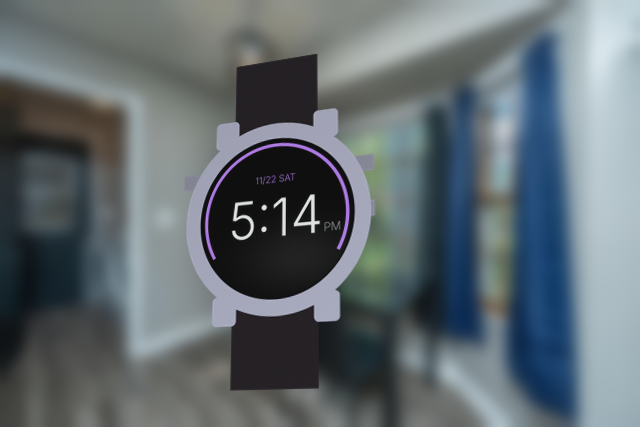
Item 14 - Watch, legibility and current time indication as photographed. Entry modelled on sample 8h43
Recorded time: 5h14
